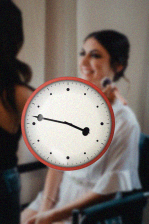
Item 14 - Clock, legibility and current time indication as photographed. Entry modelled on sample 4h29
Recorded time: 3h47
